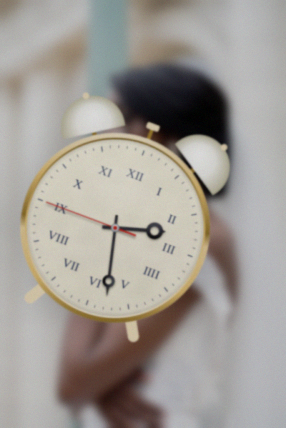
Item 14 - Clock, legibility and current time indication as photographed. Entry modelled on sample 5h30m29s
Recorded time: 2h27m45s
